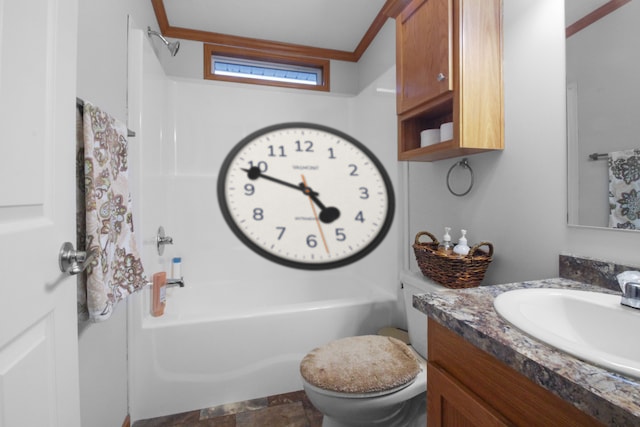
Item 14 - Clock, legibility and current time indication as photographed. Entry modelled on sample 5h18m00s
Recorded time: 4h48m28s
